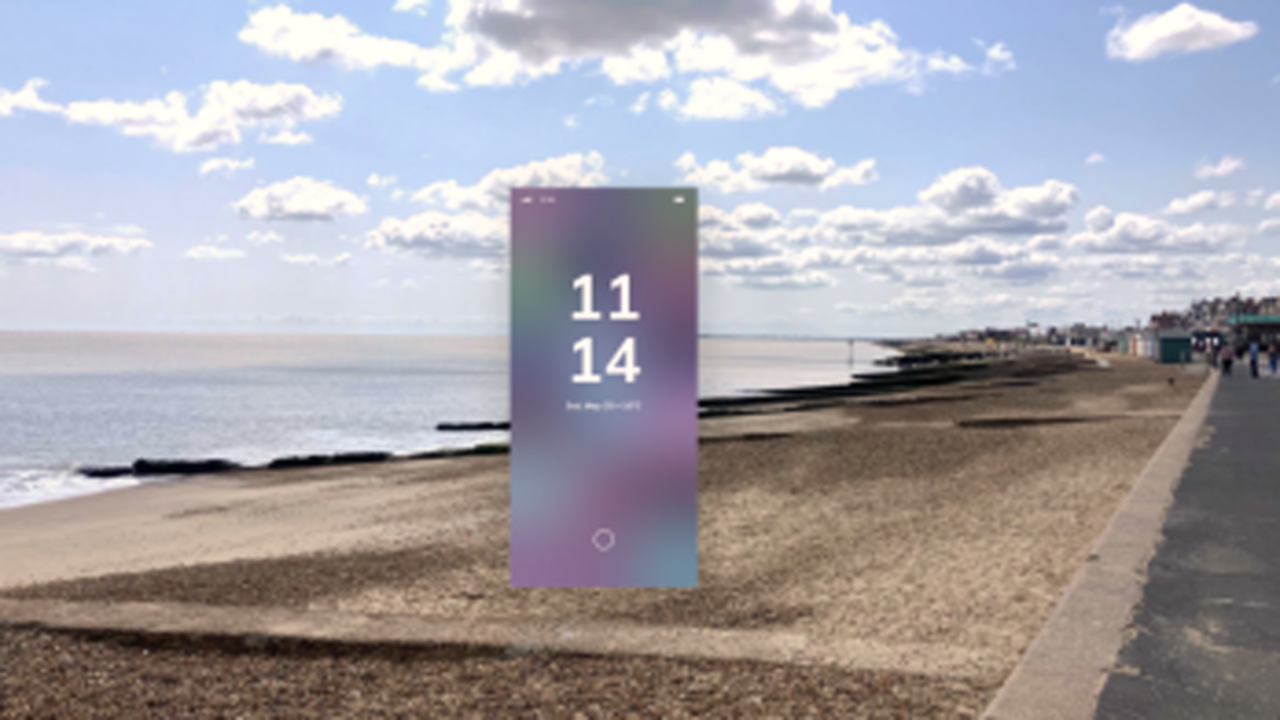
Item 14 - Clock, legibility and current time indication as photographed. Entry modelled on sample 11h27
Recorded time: 11h14
